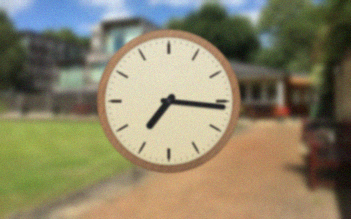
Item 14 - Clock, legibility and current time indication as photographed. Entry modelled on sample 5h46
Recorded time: 7h16
